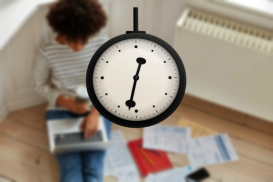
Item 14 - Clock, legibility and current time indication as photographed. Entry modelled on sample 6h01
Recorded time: 12h32
